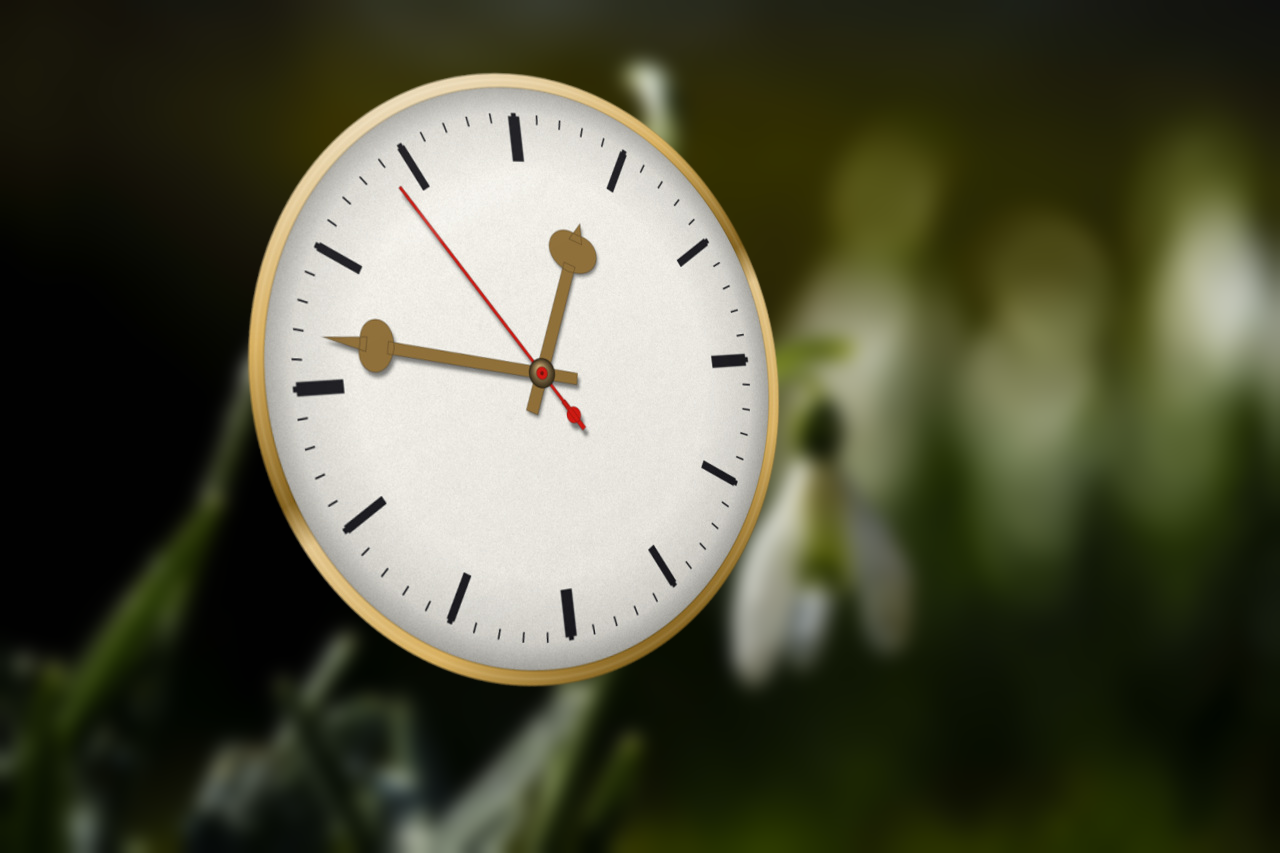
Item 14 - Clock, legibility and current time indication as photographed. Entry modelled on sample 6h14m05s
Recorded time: 12h46m54s
